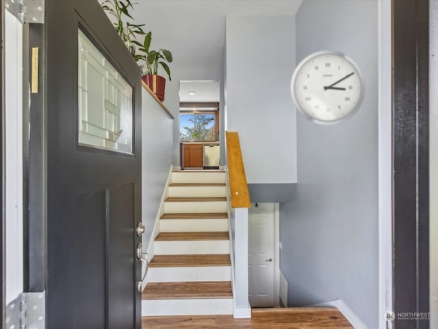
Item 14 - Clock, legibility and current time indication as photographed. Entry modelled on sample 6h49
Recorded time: 3h10
